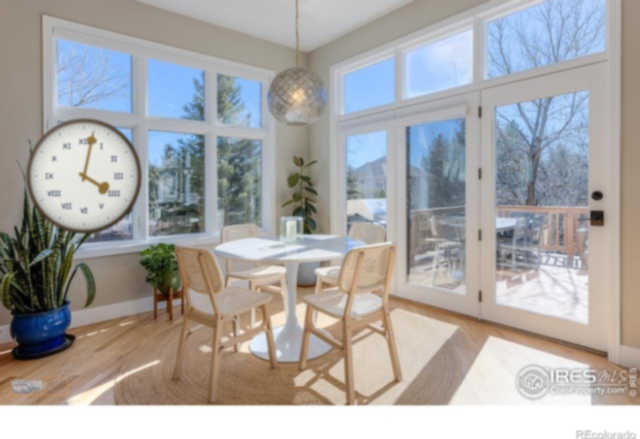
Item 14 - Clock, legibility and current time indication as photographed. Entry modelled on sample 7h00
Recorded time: 4h02
